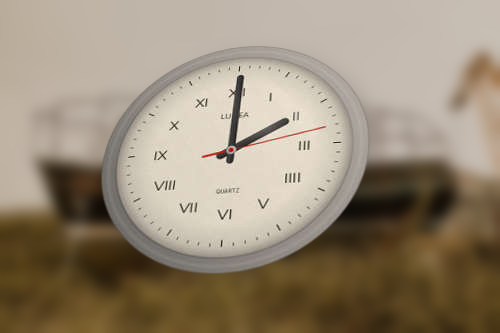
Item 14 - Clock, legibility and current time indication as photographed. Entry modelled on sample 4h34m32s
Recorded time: 2h00m13s
